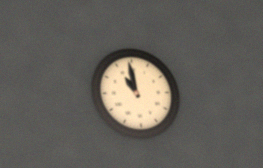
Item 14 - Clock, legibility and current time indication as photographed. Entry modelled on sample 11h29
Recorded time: 10h59
